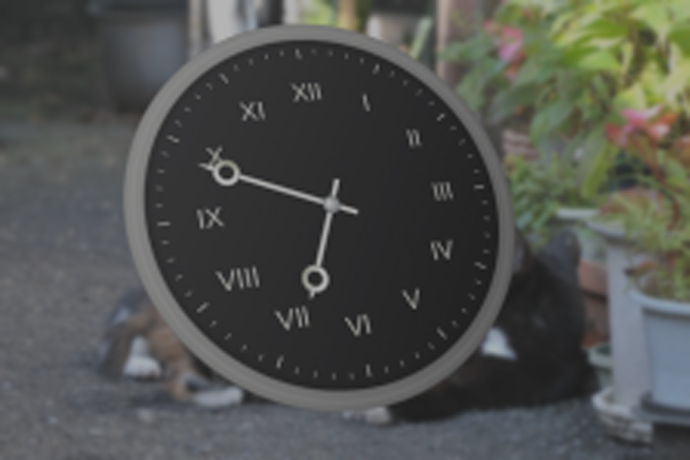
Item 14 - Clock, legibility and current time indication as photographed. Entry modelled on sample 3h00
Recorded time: 6h49
